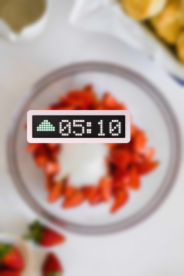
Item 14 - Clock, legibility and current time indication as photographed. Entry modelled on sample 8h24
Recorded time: 5h10
